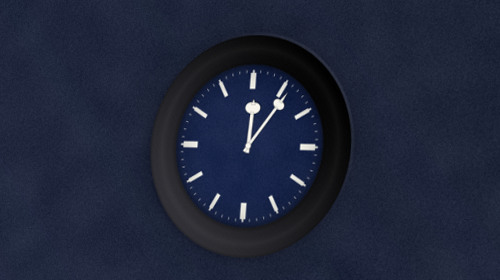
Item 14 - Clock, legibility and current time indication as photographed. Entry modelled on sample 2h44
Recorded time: 12h06
